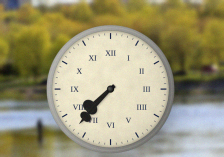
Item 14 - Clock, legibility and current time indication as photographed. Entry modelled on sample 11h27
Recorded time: 7h37
